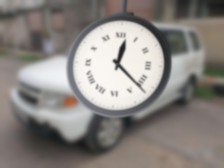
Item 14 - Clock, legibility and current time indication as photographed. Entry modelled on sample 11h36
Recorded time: 12h22
